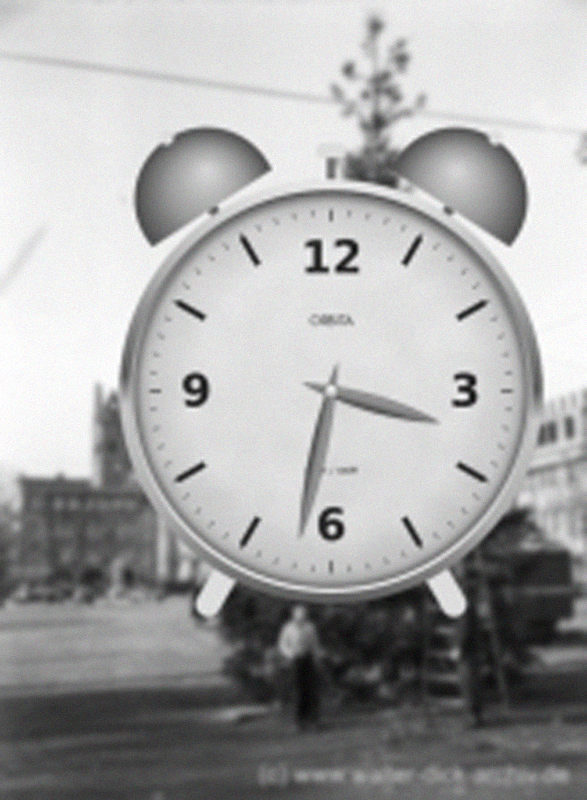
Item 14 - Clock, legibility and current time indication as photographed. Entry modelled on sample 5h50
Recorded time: 3h32
